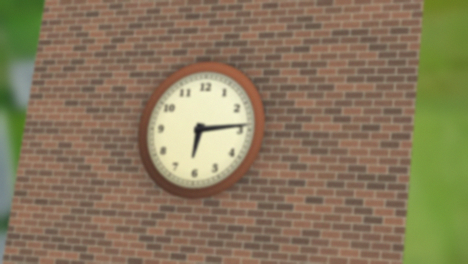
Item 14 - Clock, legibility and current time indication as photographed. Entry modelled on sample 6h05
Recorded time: 6h14
